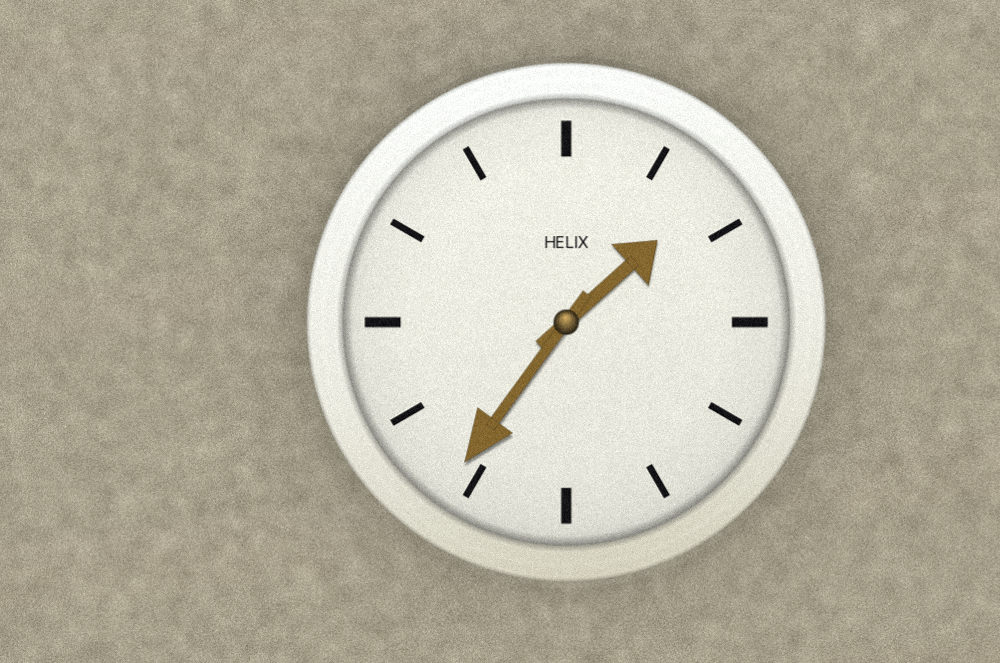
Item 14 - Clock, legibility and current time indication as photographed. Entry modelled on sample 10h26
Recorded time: 1h36
